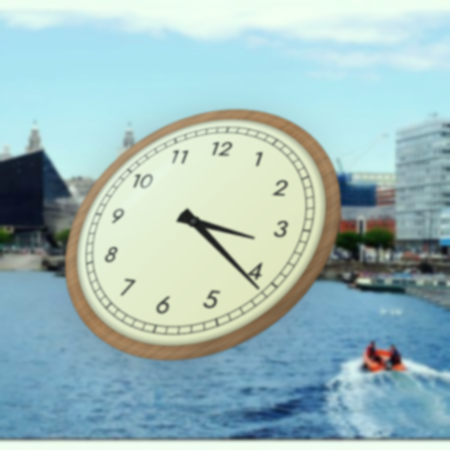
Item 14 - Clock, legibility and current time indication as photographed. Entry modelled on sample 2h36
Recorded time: 3h21
